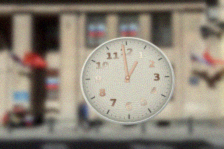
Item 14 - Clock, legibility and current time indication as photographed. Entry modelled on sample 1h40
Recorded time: 12h59
